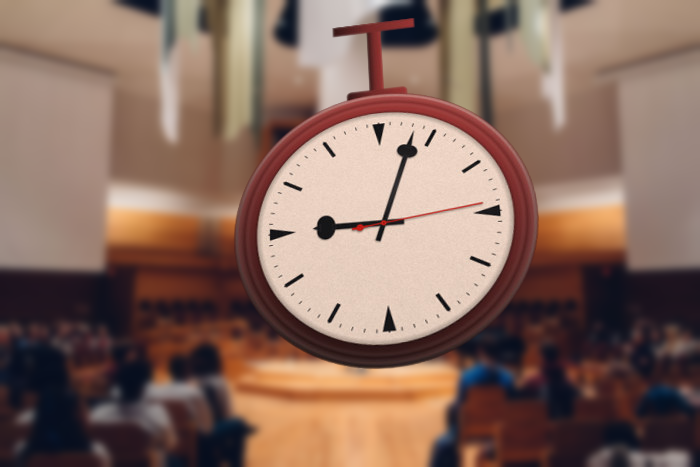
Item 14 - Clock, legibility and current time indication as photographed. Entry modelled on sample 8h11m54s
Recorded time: 9h03m14s
